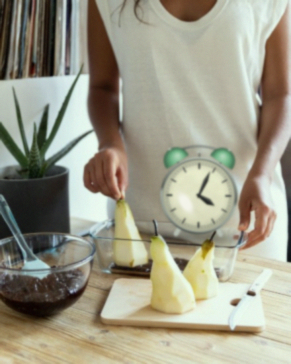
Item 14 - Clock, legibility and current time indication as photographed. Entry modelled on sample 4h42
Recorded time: 4h04
